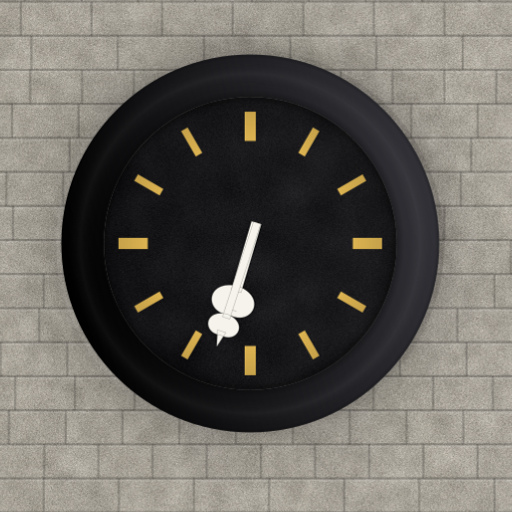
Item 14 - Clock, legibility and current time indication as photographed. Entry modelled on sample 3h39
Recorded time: 6h33
